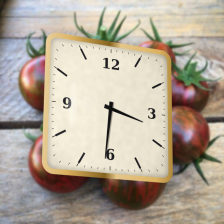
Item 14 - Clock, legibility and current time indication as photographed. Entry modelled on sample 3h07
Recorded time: 3h31
